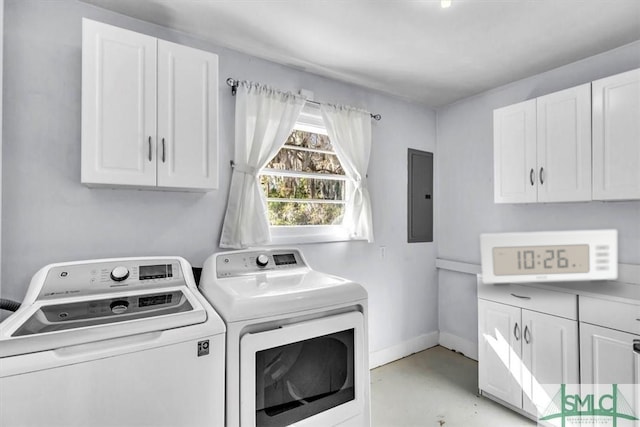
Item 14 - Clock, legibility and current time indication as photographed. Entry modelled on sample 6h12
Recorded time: 10h26
